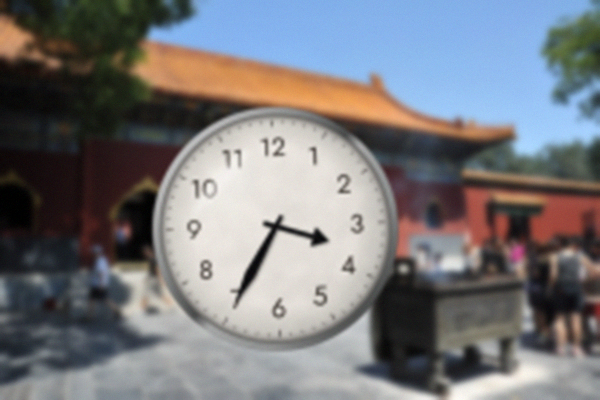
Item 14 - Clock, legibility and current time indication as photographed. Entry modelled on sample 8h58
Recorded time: 3h35
